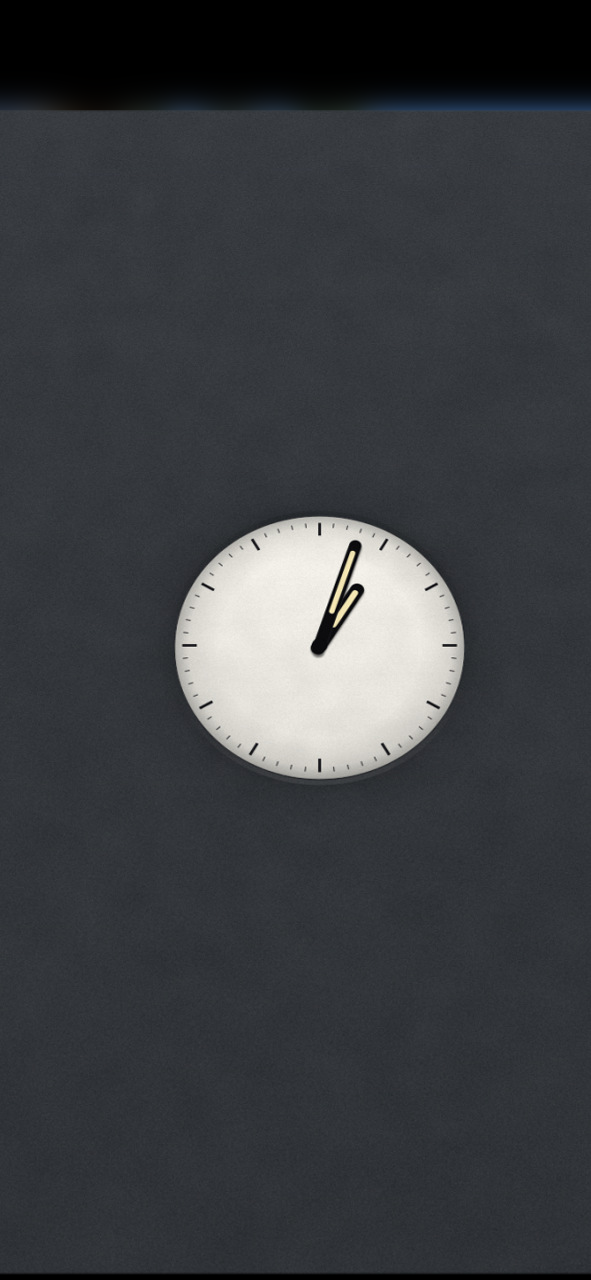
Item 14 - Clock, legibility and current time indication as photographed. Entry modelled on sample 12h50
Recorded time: 1h03
